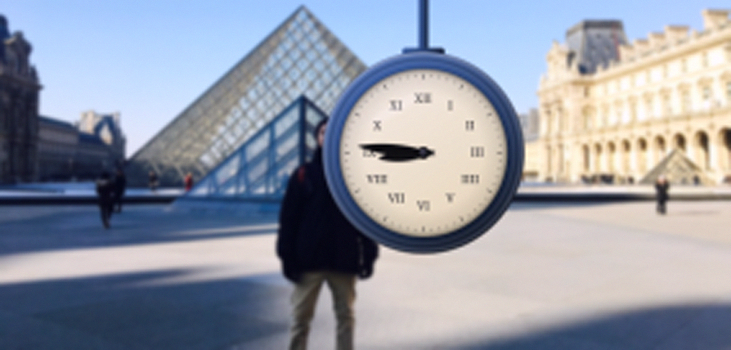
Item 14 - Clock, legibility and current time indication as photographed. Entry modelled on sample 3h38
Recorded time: 8h46
